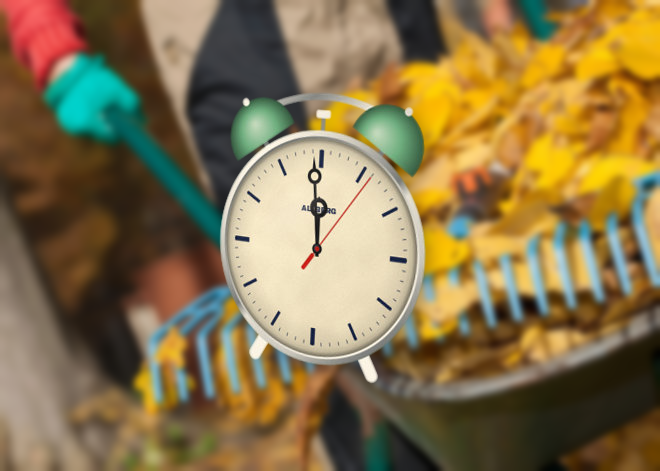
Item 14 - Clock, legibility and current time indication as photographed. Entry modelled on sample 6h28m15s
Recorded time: 11h59m06s
